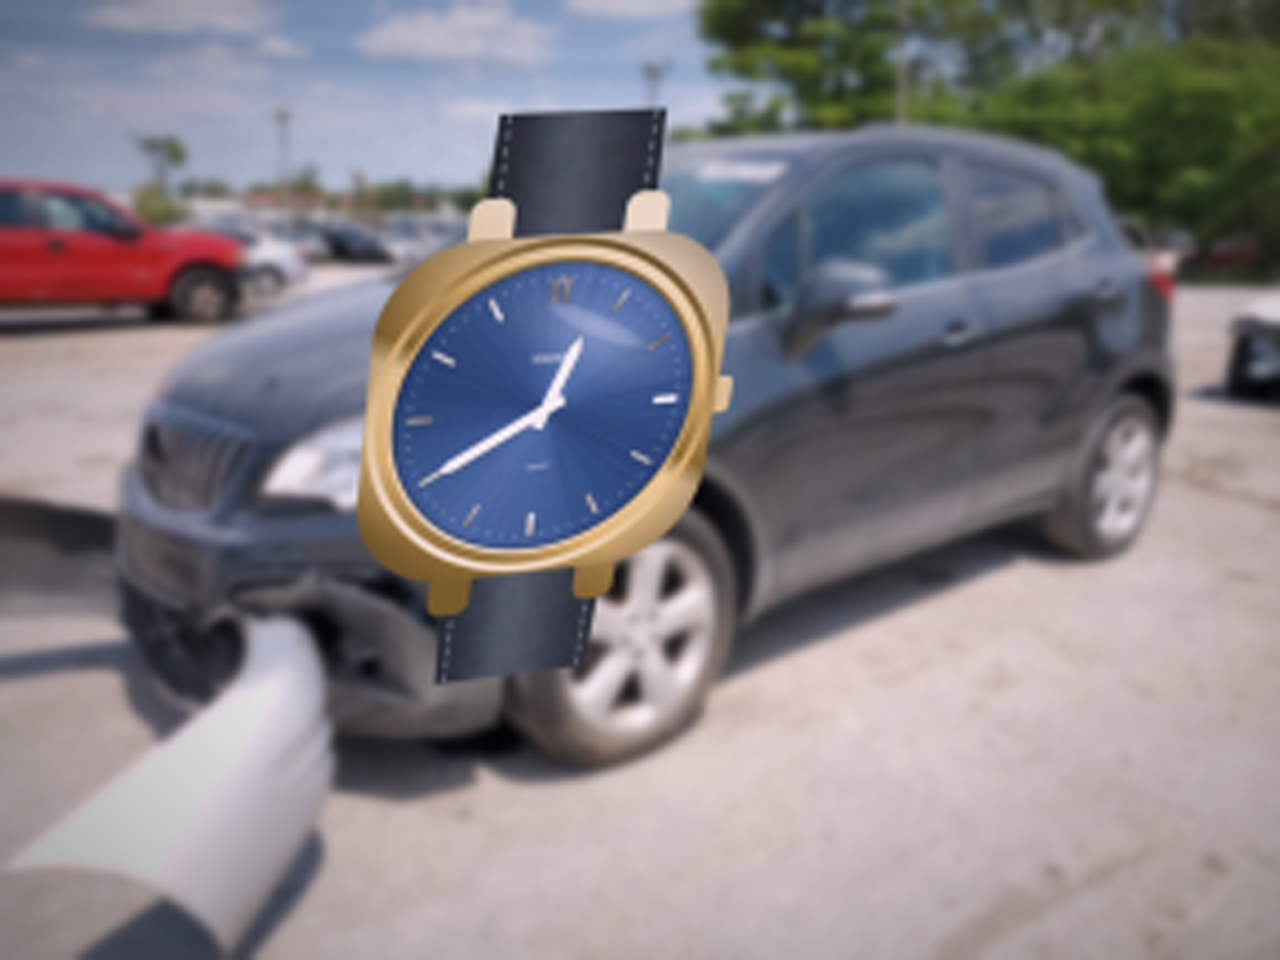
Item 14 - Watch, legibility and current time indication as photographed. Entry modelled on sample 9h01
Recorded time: 12h40
